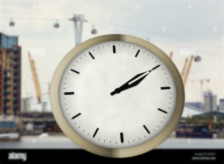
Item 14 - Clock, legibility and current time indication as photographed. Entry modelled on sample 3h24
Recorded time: 2h10
